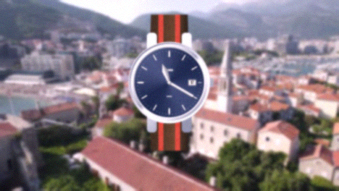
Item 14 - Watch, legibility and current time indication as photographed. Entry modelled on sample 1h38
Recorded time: 11h20
